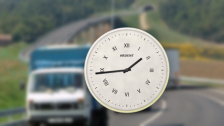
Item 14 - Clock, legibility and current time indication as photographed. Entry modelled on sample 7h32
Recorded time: 1h44
